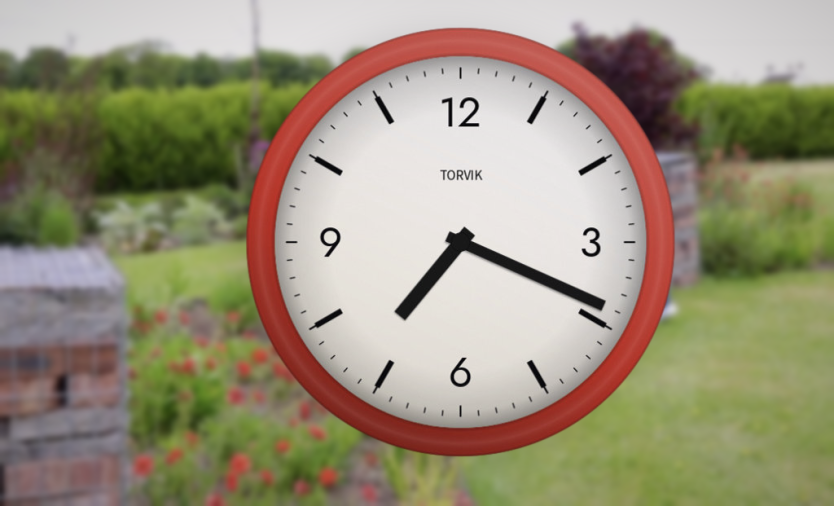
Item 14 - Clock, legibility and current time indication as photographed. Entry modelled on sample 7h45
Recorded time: 7h19
